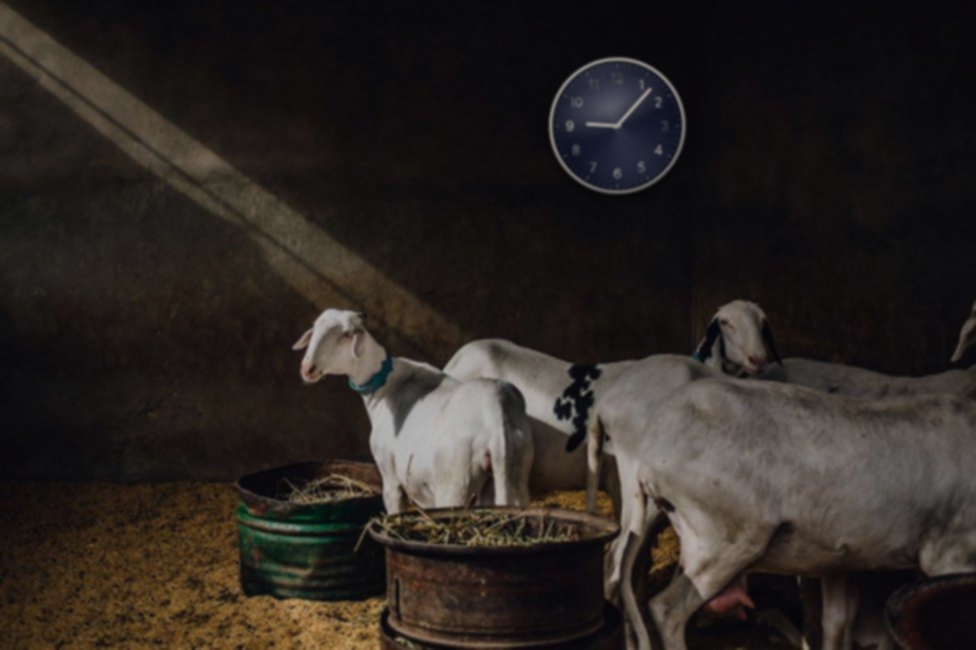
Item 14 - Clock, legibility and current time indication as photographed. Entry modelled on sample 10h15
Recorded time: 9h07
